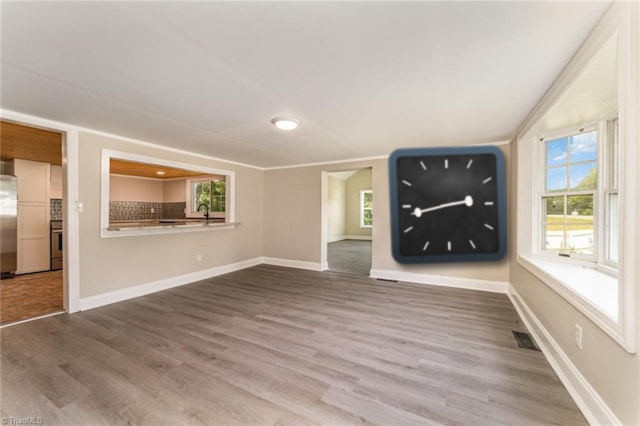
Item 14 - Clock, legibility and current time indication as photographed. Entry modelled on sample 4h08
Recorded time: 2h43
